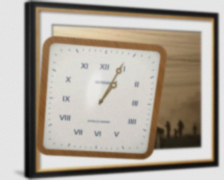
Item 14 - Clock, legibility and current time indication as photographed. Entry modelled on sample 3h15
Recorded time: 1h04
